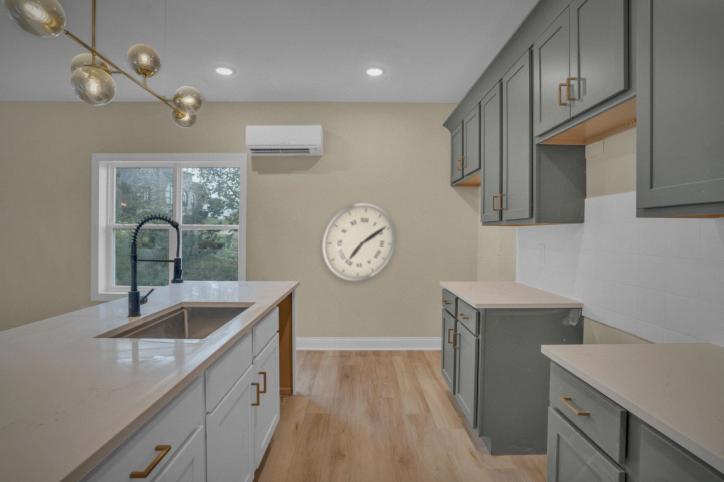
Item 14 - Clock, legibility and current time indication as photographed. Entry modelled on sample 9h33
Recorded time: 7h09
